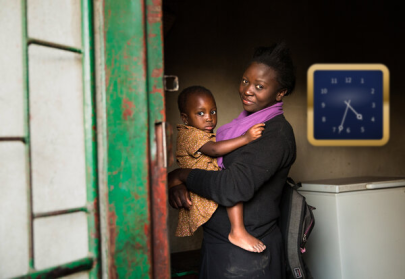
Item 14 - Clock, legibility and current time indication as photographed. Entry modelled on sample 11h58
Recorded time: 4h33
